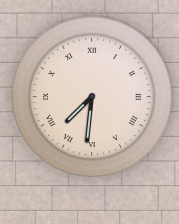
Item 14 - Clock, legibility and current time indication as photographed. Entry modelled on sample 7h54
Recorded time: 7h31
